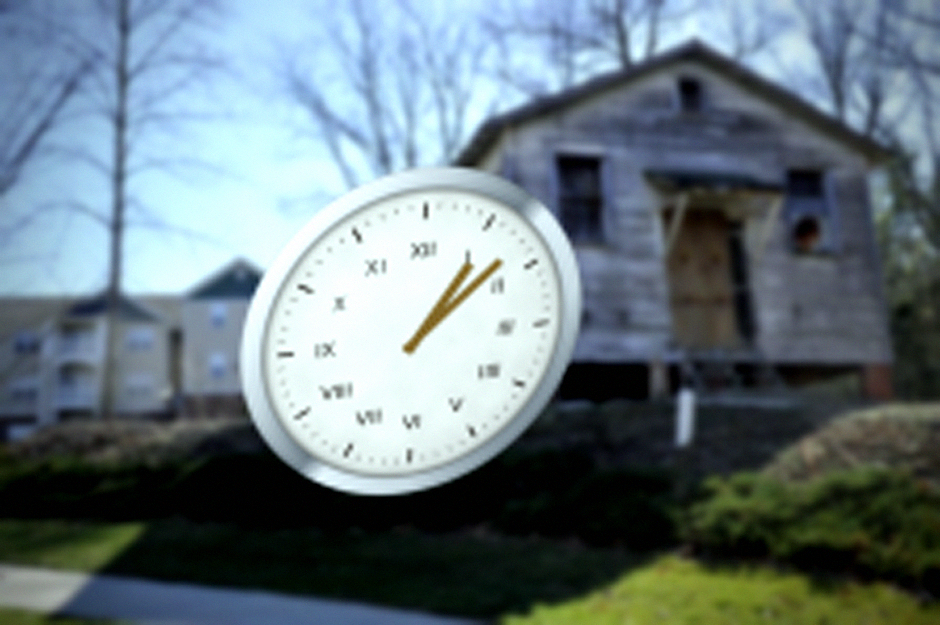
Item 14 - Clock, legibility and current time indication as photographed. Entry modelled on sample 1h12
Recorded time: 1h08
